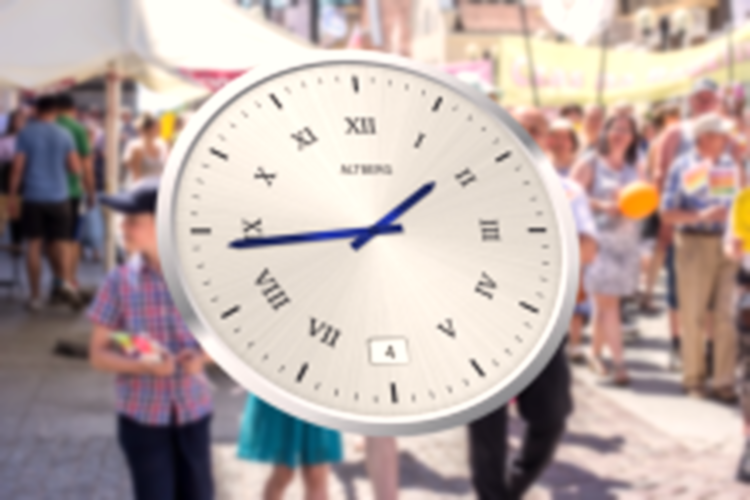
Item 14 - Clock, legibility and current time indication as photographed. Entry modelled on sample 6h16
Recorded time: 1h44
